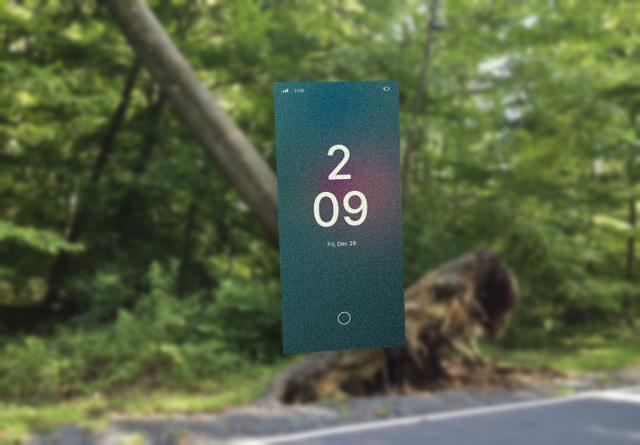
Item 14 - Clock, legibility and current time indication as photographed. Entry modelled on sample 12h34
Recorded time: 2h09
